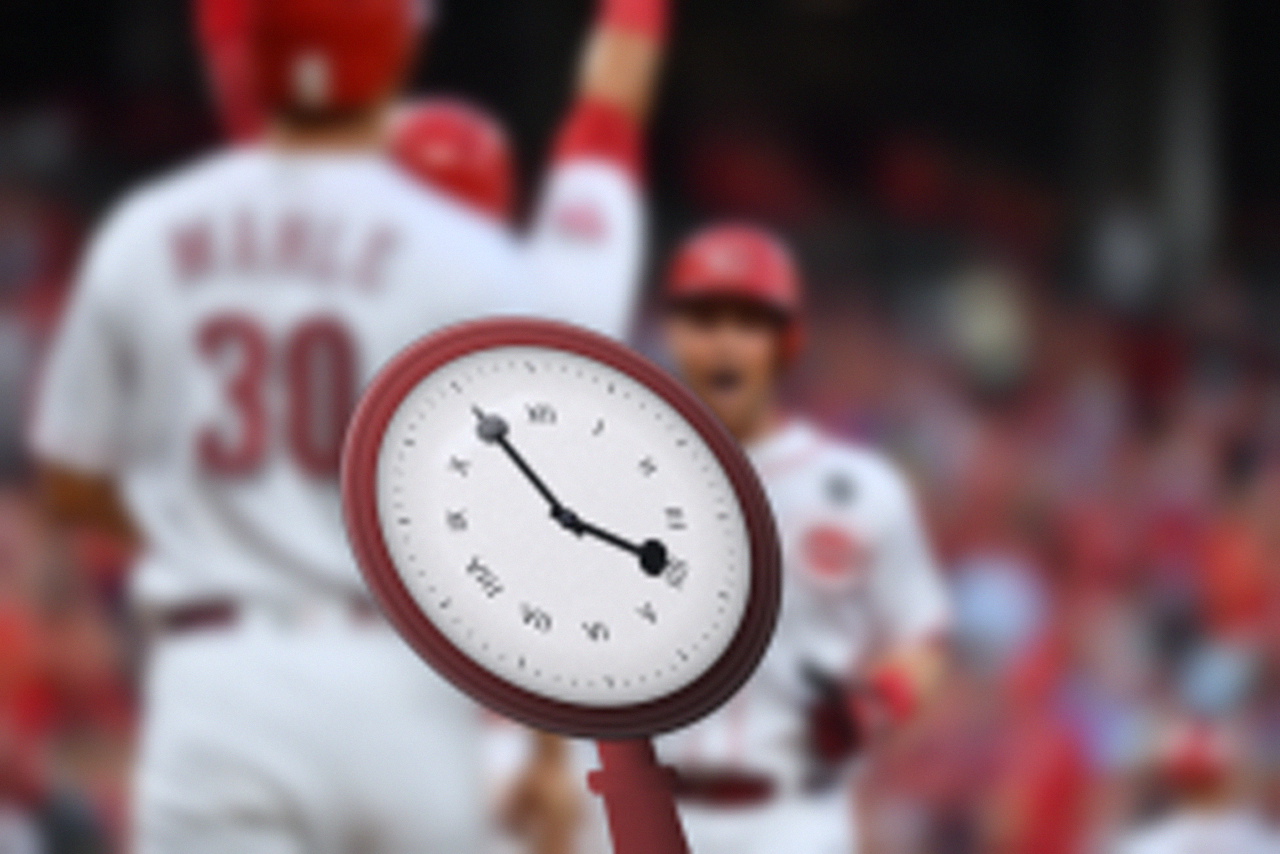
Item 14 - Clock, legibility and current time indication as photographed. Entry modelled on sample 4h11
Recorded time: 3h55
